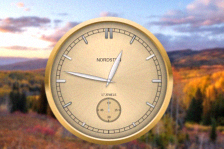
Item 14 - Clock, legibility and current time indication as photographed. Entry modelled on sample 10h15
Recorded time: 12h47
